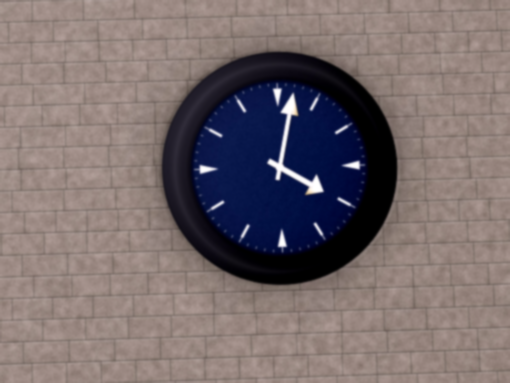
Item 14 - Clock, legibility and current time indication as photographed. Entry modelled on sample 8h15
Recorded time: 4h02
